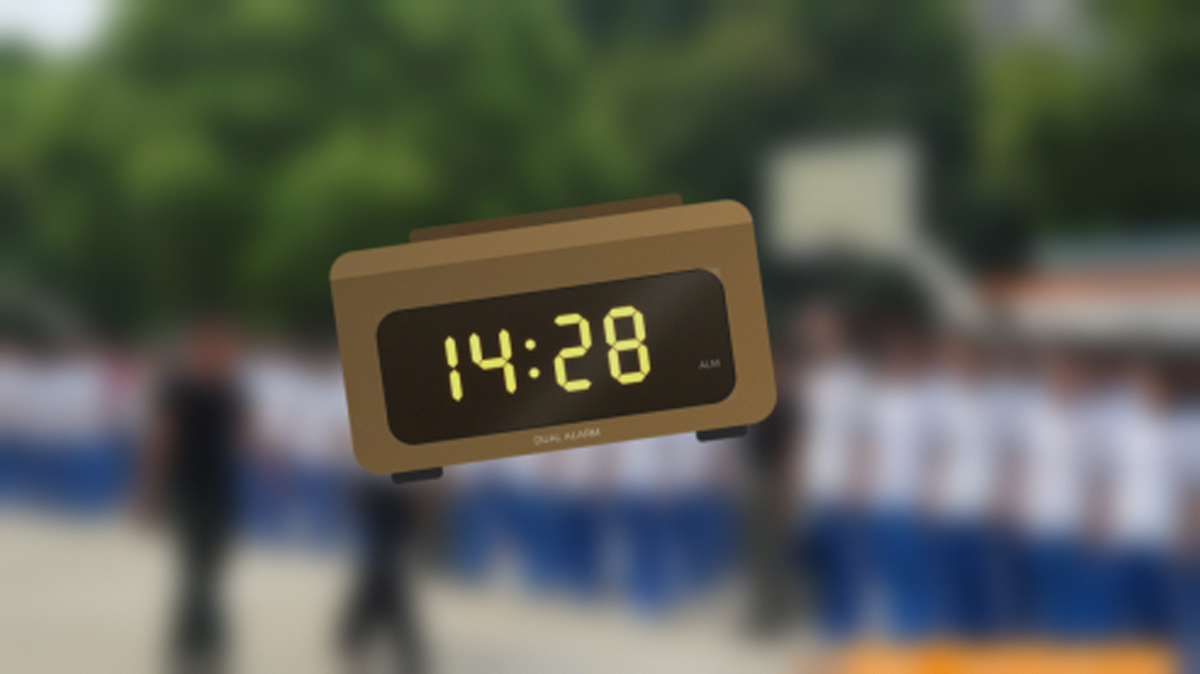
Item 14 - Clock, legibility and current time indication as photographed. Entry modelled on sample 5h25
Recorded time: 14h28
